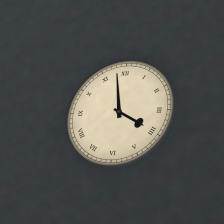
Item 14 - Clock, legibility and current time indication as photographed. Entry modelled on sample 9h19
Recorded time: 3h58
